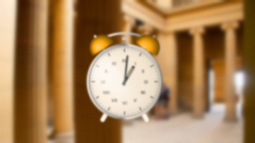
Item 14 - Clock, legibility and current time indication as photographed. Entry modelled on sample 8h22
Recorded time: 1h01
